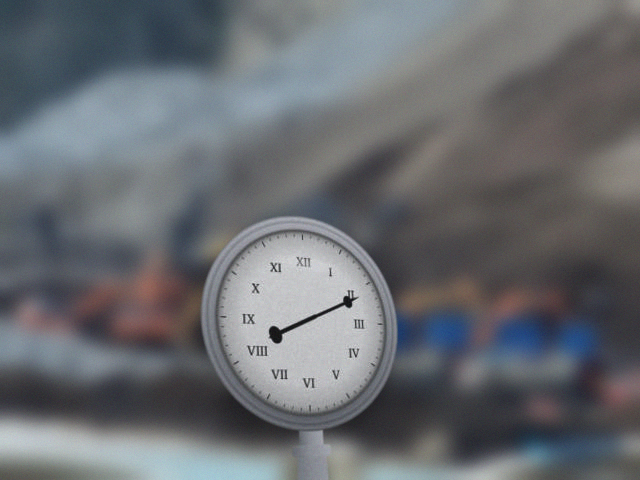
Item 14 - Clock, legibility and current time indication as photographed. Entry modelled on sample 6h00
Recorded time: 8h11
